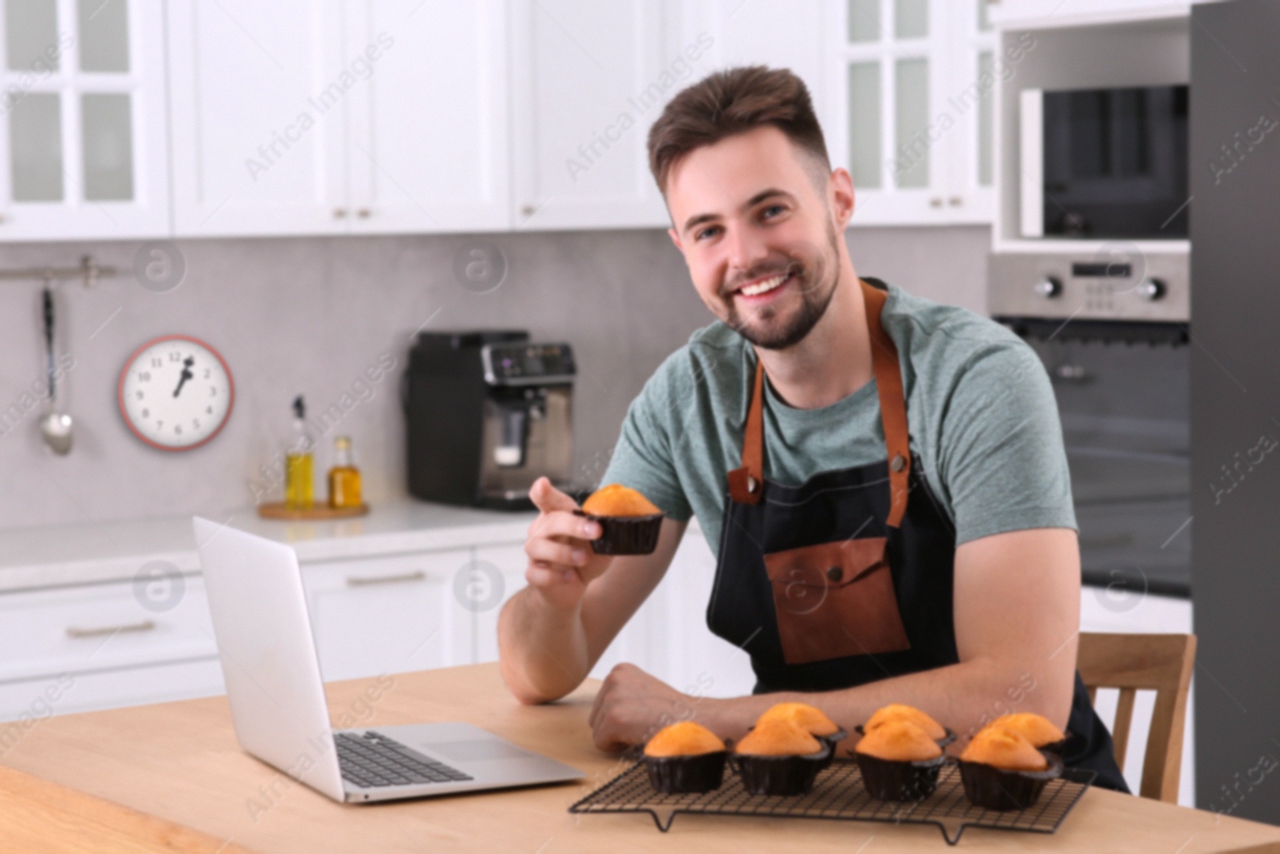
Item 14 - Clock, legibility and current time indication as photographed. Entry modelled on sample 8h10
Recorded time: 1h04
